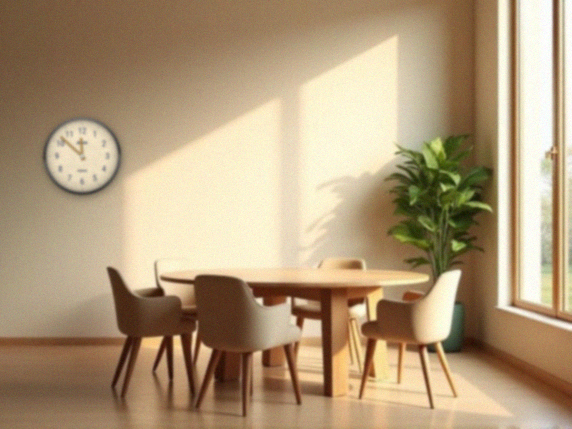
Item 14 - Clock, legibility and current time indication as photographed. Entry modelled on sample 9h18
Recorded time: 11h52
